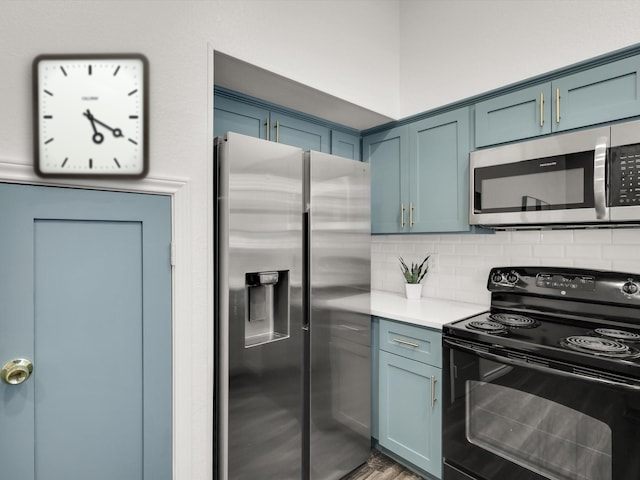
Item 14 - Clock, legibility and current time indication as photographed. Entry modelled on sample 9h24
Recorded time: 5h20
